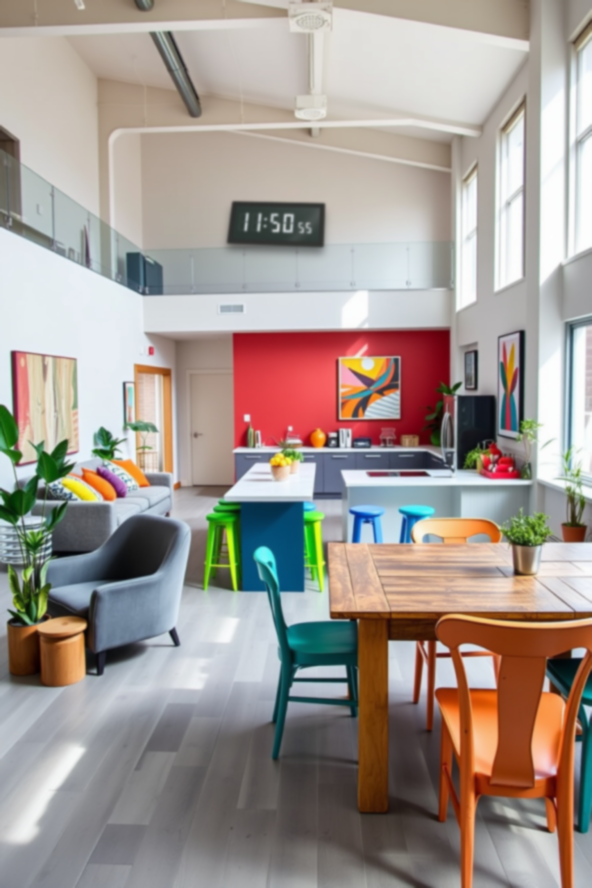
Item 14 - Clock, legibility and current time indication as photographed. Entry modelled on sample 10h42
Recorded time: 11h50
